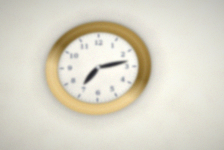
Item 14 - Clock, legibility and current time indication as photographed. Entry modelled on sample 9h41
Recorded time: 7h13
